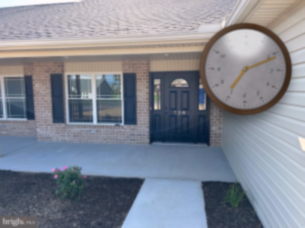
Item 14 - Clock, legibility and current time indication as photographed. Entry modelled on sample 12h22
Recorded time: 7h11
